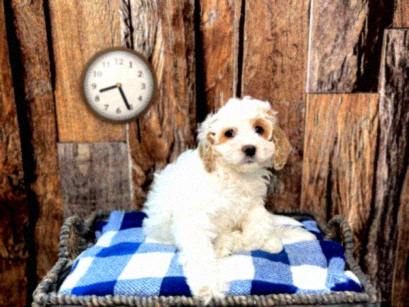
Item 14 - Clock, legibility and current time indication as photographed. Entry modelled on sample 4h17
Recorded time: 8h26
